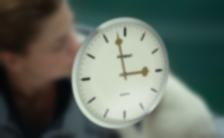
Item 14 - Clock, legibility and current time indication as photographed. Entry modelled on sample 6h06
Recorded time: 2h58
